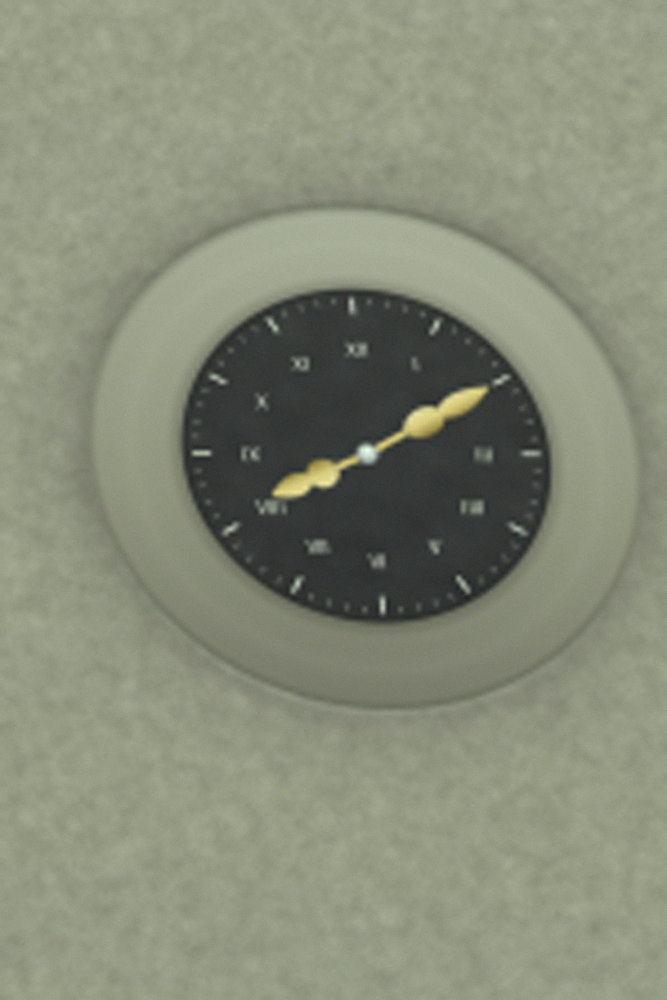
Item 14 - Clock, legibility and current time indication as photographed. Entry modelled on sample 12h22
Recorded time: 8h10
